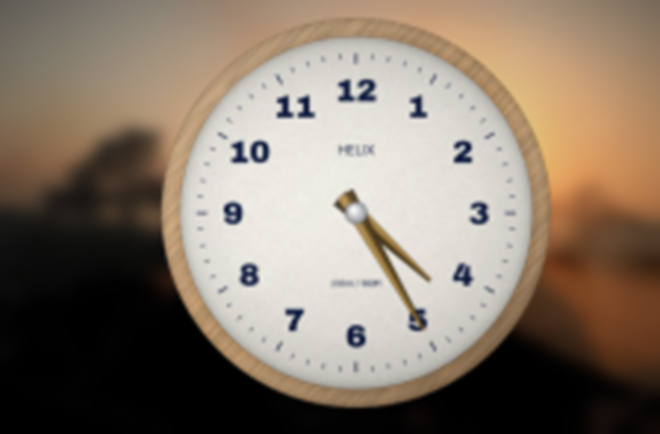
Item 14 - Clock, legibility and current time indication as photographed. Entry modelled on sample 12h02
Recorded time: 4h25
